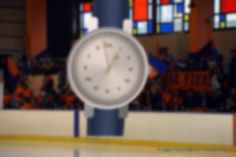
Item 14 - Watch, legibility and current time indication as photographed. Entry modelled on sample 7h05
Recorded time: 12h58
